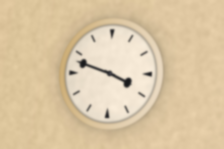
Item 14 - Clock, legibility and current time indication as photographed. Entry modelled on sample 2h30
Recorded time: 3h48
